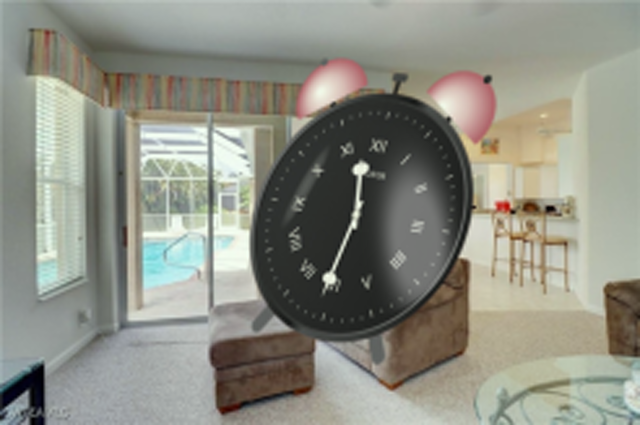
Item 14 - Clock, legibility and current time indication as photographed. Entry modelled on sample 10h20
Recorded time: 11h31
